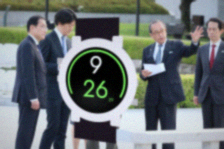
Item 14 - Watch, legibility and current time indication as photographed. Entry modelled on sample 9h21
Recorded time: 9h26
